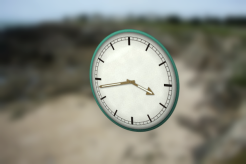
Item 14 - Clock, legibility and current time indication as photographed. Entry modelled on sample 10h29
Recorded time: 3h43
